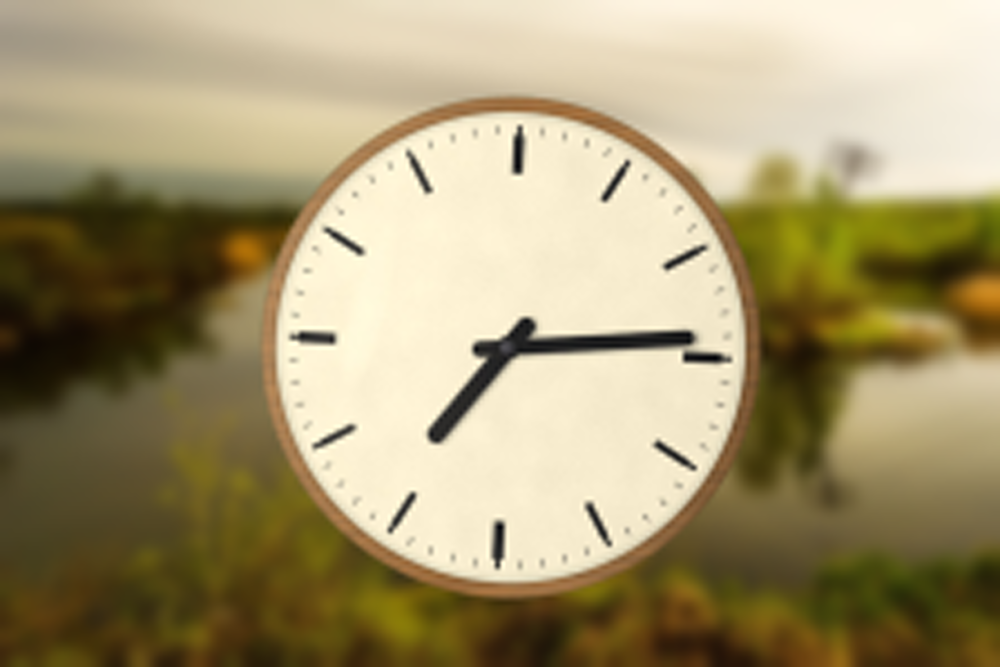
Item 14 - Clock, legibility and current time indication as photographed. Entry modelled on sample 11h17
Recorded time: 7h14
